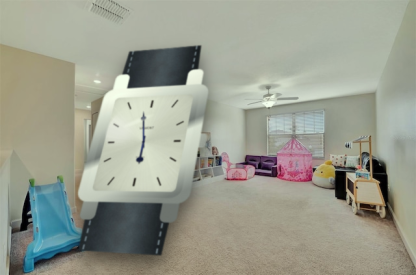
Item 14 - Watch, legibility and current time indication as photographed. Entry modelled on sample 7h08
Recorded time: 5h58
